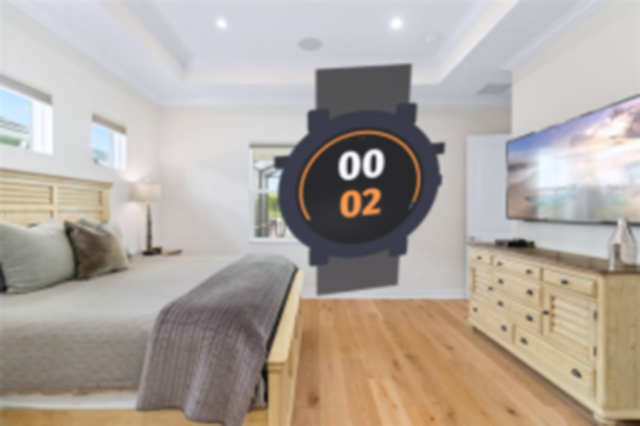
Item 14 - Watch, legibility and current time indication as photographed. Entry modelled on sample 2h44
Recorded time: 0h02
